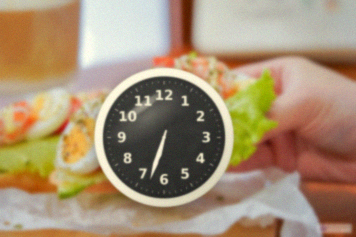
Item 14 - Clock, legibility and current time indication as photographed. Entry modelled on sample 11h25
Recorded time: 6h33
